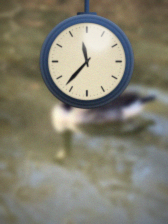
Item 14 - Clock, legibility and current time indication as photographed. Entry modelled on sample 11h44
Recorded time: 11h37
